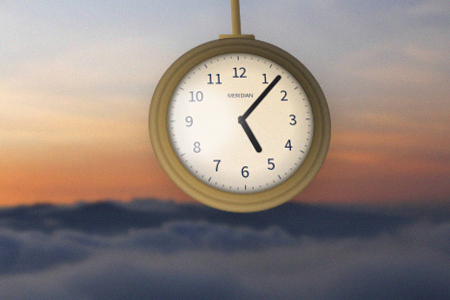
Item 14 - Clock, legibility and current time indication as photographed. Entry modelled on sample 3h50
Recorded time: 5h07
